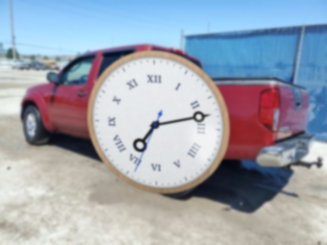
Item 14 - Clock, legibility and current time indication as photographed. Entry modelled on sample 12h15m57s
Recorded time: 7h12m34s
